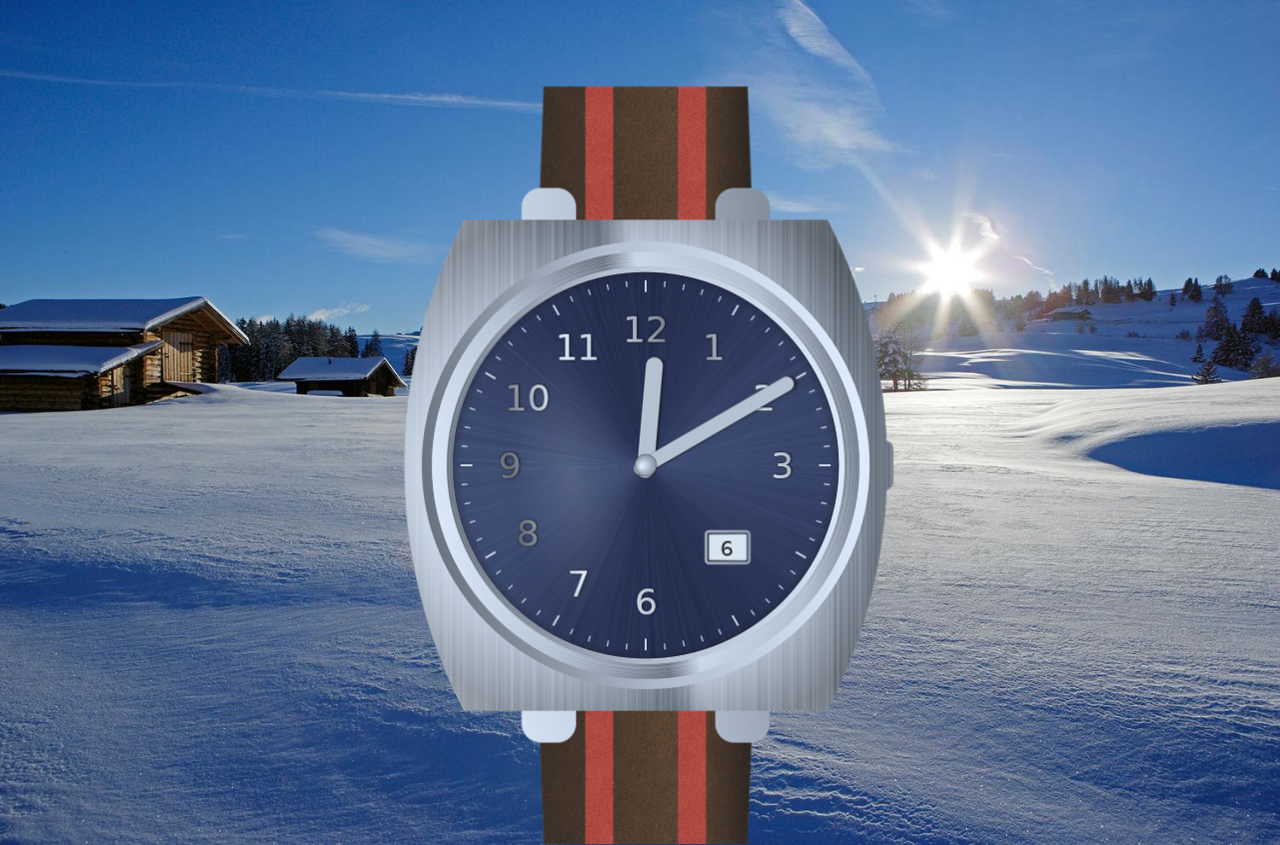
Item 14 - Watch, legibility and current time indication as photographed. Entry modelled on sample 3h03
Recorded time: 12h10
